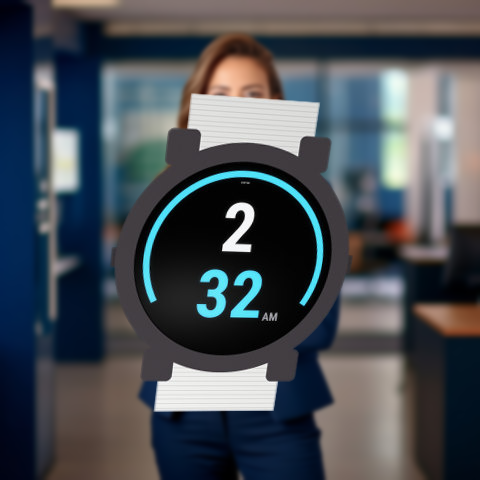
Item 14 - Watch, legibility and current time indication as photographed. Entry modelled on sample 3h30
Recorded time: 2h32
